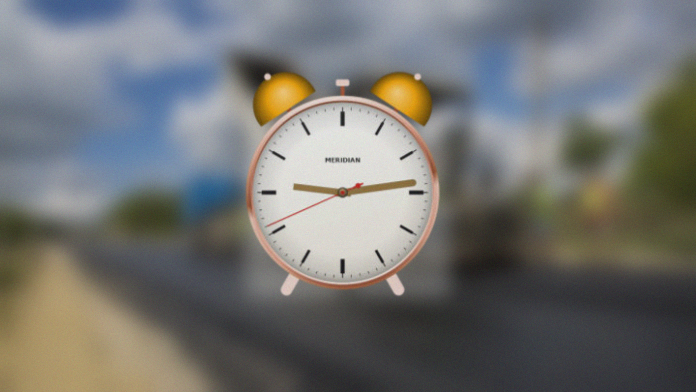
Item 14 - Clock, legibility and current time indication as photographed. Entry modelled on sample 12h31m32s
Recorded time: 9h13m41s
